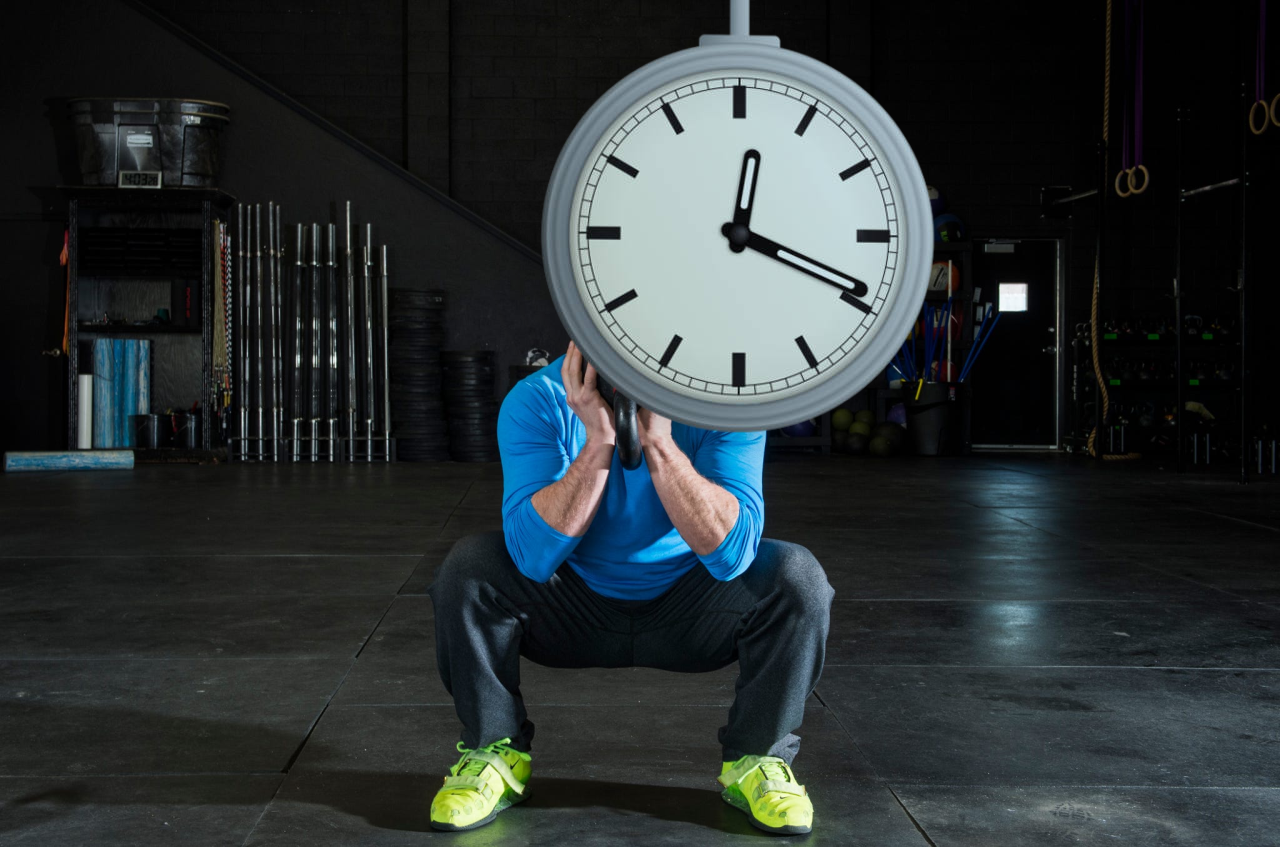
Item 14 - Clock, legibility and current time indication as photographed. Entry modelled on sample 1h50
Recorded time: 12h19
